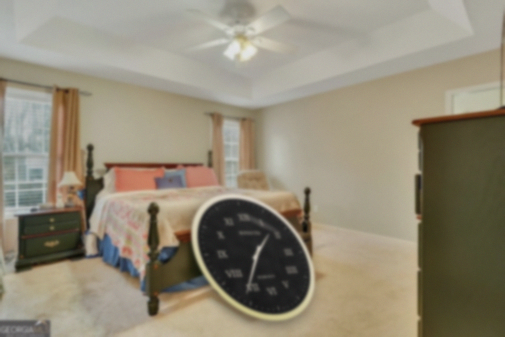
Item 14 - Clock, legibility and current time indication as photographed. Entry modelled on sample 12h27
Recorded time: 1h36
